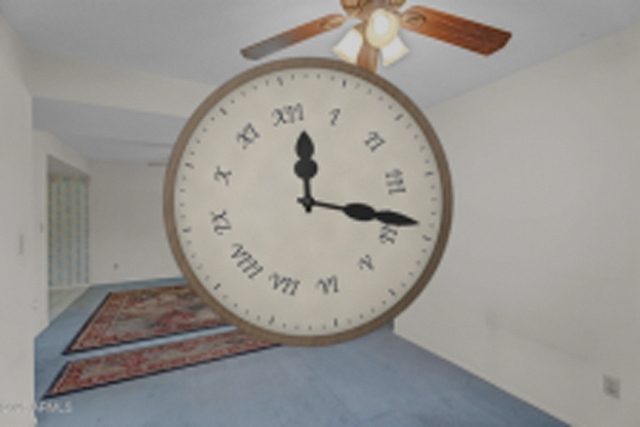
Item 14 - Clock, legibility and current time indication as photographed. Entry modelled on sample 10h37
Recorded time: 12h19
